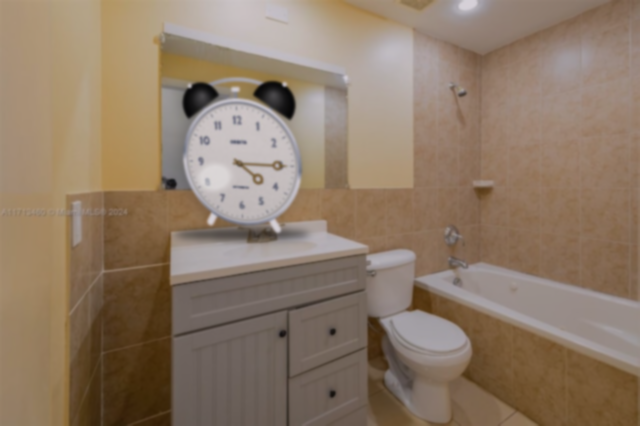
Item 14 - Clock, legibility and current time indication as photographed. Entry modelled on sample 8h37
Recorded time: 4h15
